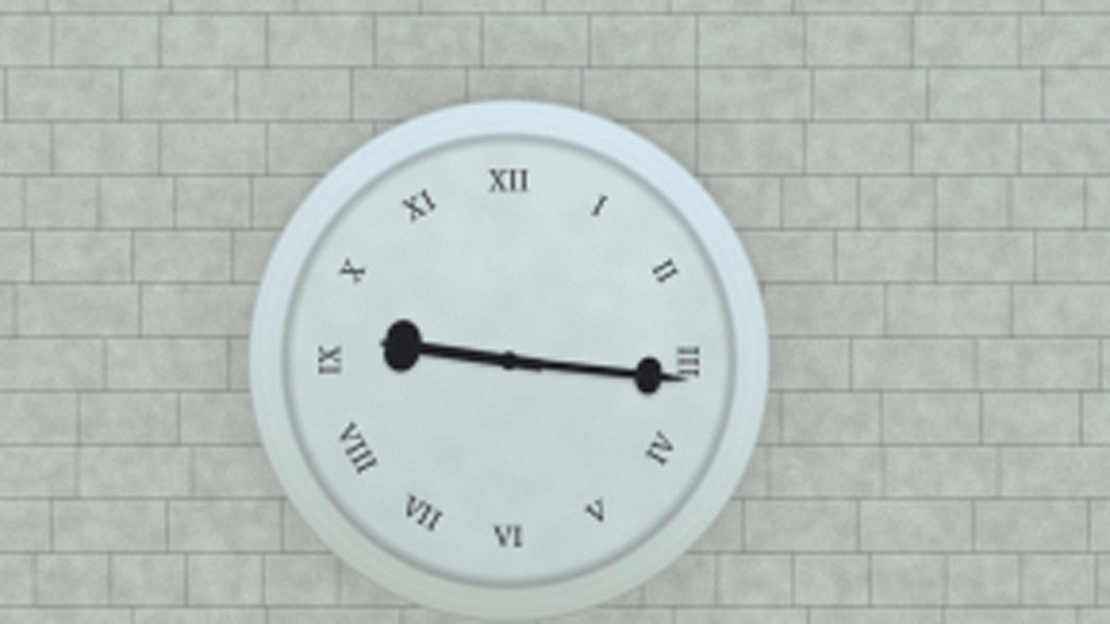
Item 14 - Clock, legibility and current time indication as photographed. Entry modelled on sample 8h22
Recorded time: 9h16
